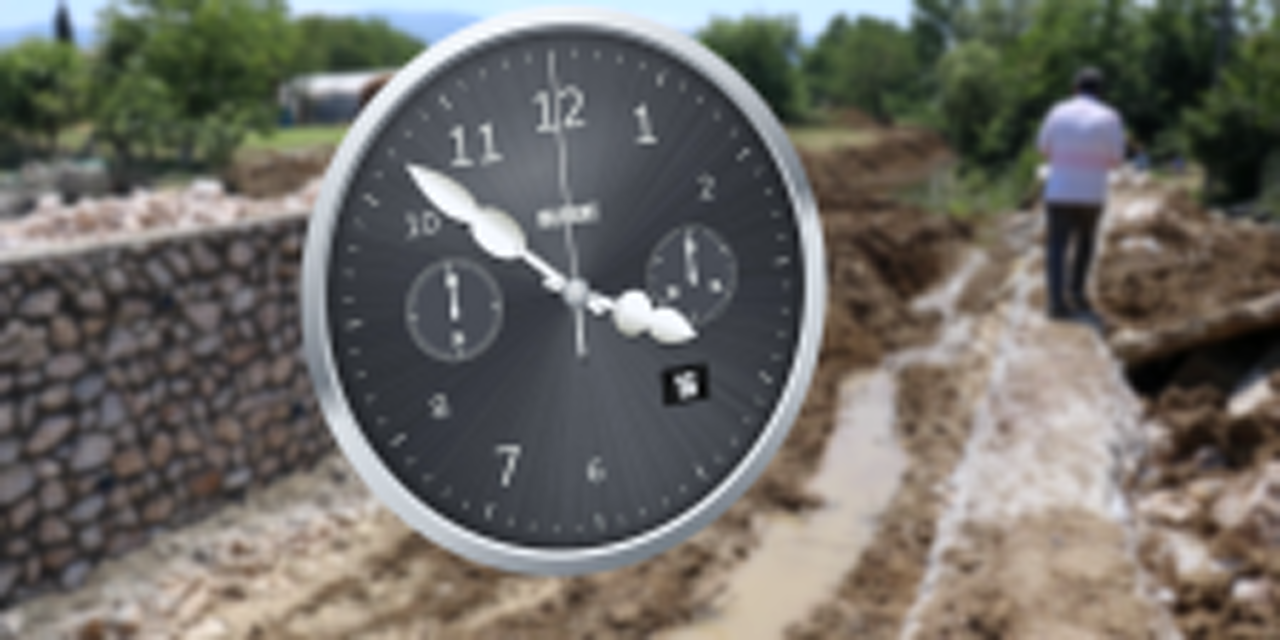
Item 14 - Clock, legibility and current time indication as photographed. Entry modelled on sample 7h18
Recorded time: 3h52
